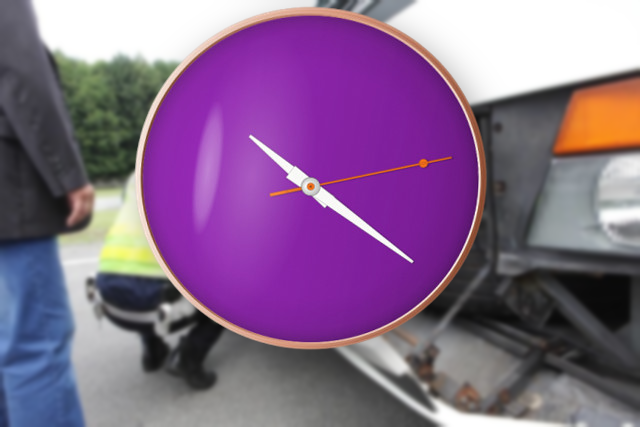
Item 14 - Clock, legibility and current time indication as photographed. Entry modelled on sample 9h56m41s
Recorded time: 10h21m13s
